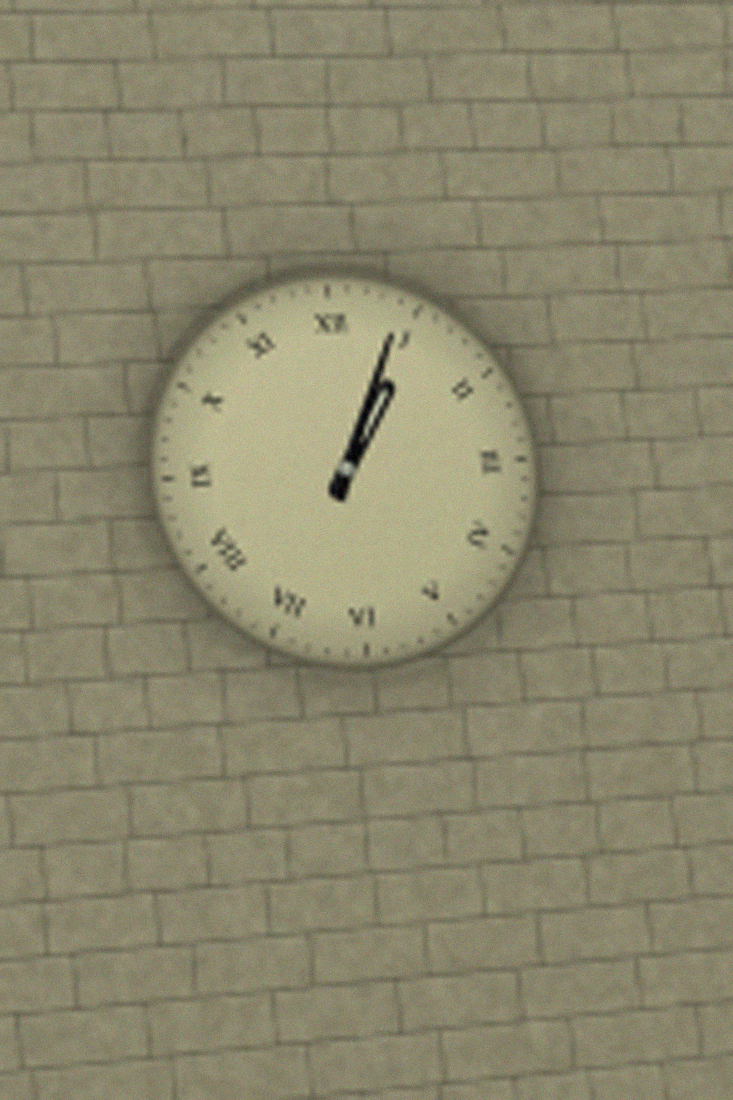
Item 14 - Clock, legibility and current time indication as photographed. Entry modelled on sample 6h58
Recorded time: 1h04
